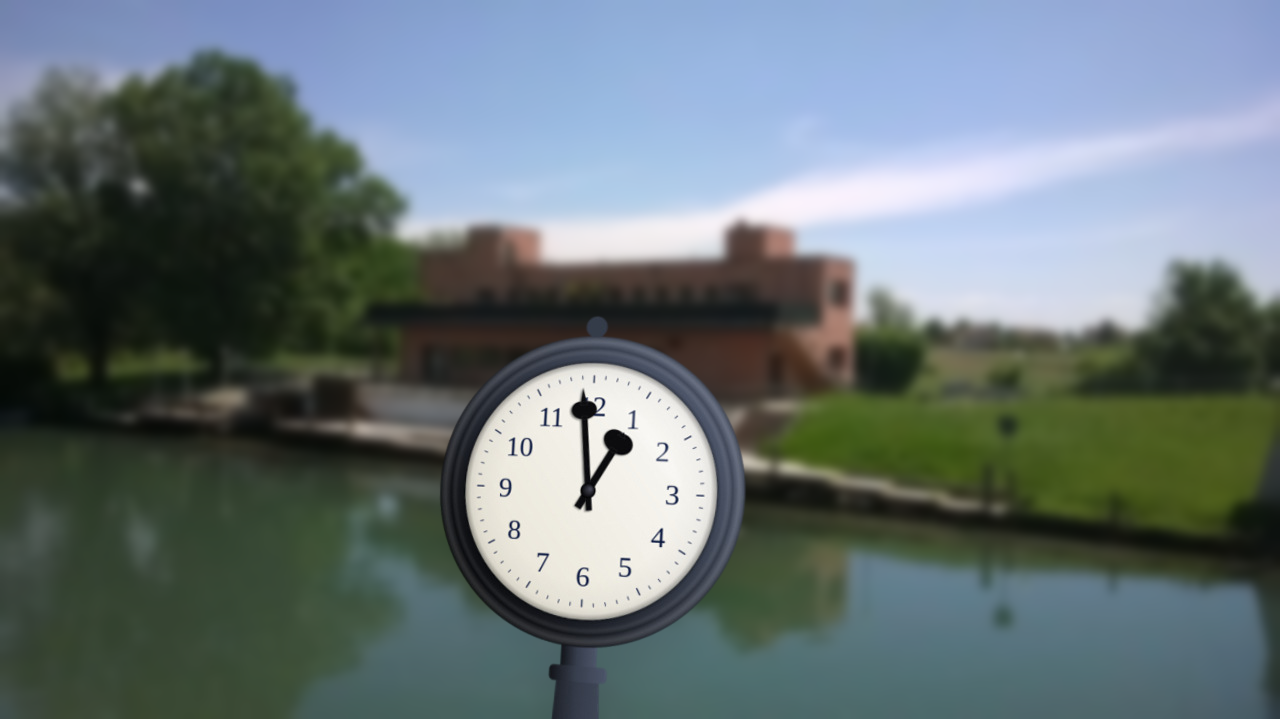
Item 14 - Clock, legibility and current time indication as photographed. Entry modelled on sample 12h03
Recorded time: 12h59
